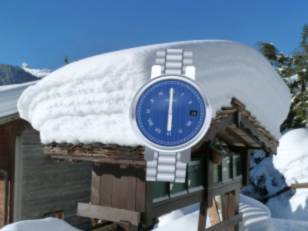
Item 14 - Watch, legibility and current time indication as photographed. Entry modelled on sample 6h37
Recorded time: 6h00
